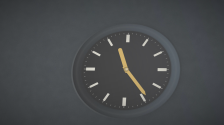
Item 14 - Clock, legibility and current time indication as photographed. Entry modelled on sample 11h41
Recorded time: 11h24
